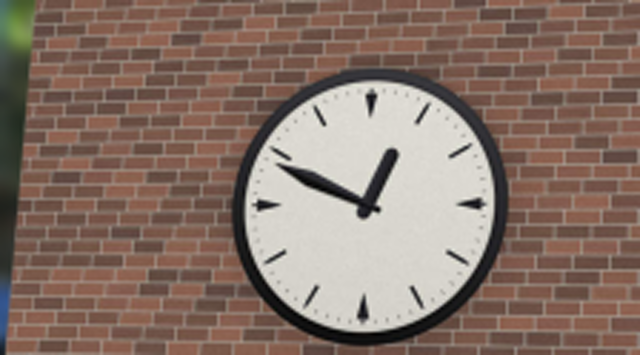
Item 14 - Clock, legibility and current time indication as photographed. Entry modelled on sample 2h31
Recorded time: 12h49
